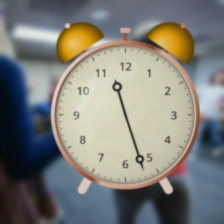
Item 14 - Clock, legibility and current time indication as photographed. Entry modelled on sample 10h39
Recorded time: 11h27
